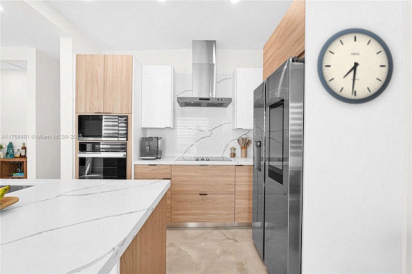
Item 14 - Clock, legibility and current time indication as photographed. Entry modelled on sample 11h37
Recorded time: 7h31
